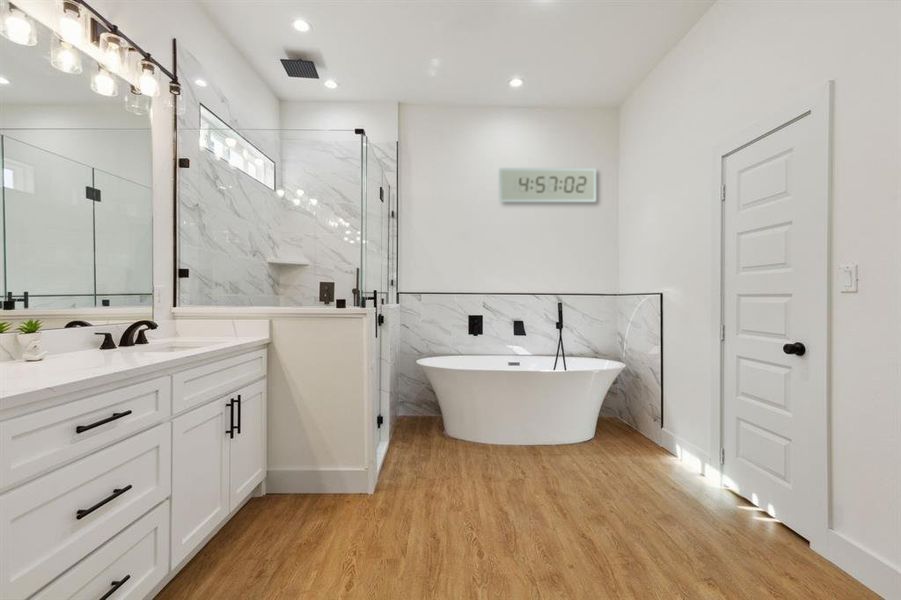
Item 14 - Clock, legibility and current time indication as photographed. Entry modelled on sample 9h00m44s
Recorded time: 4h57m02s
